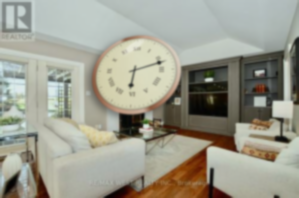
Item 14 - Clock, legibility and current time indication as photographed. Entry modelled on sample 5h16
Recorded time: 6h12
